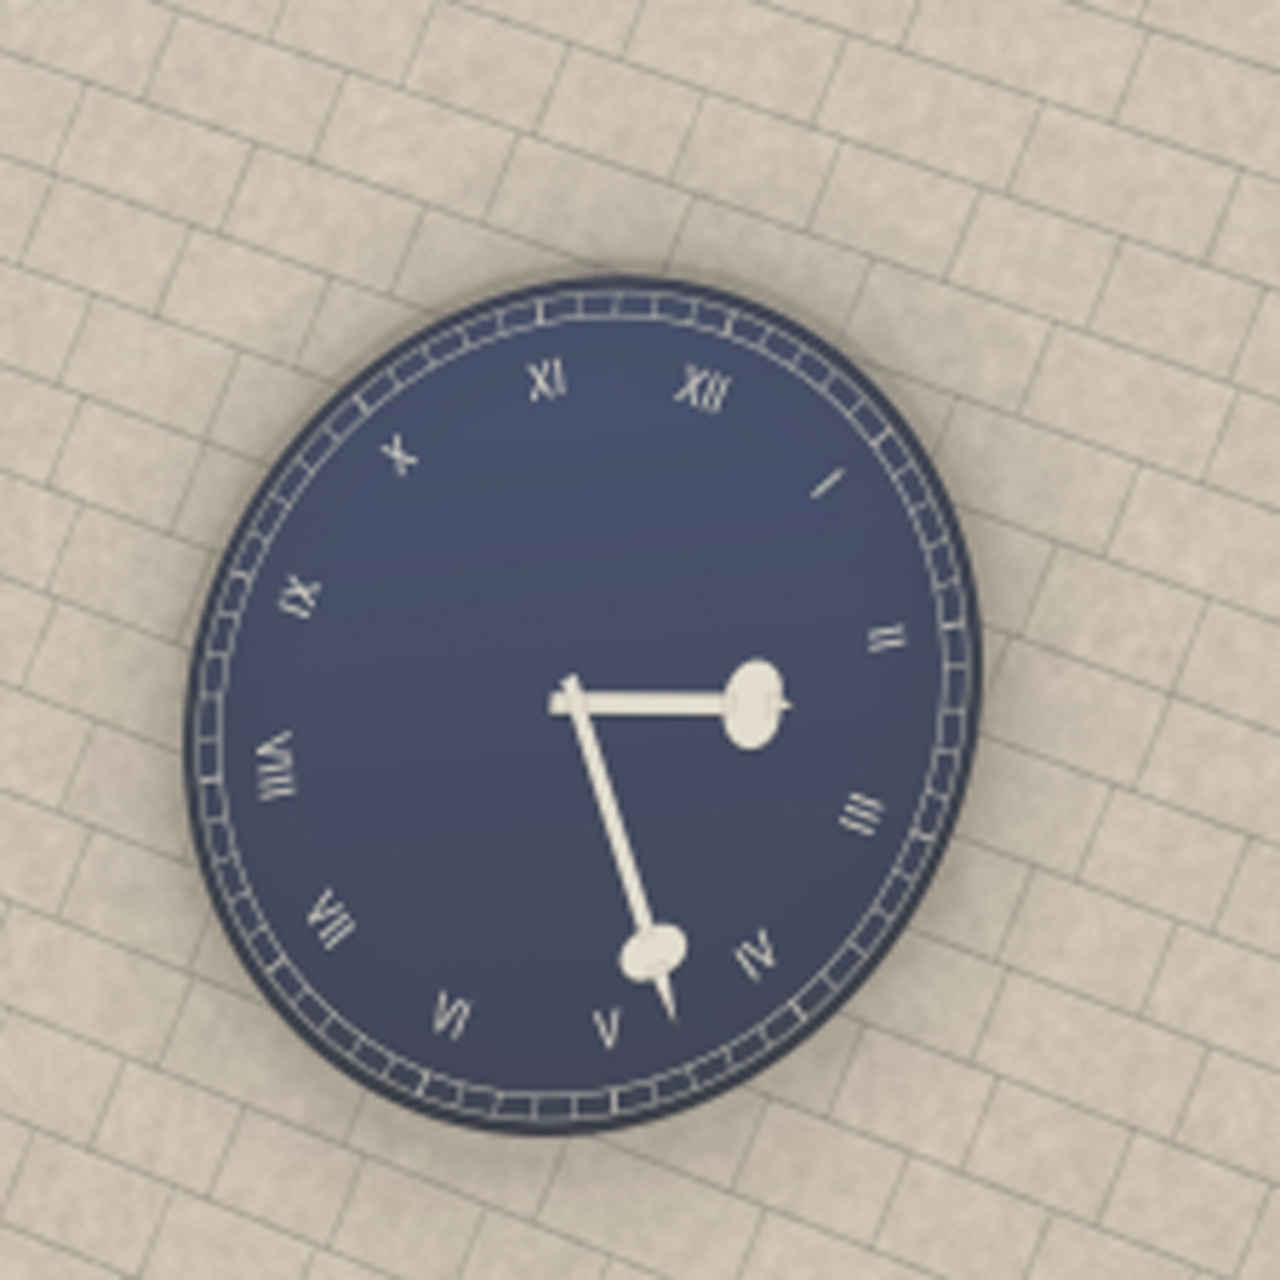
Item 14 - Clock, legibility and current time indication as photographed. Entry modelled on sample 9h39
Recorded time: 2h23
